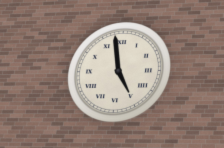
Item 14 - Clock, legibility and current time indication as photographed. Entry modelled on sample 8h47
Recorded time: 4h58
